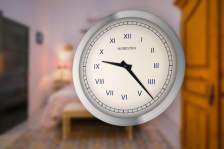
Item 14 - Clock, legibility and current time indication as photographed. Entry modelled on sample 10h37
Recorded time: 9h23
